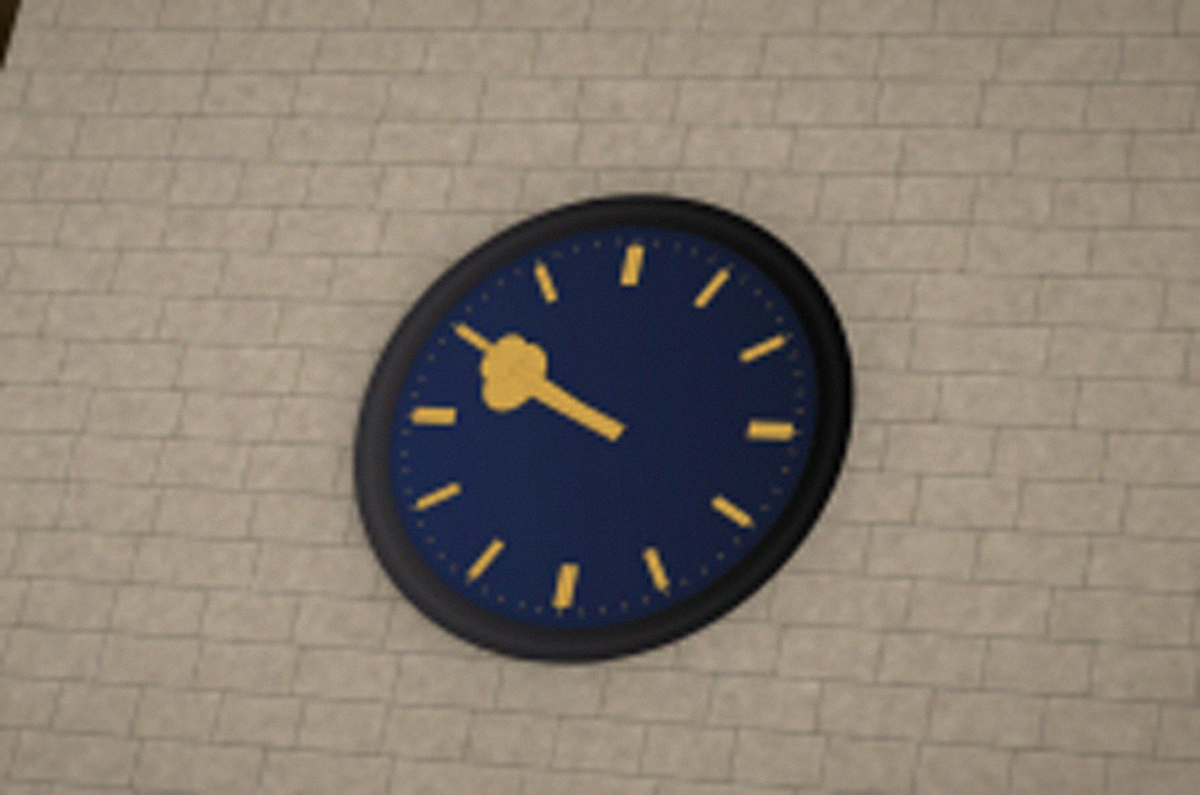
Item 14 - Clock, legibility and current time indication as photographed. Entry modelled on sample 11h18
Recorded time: 9h50
